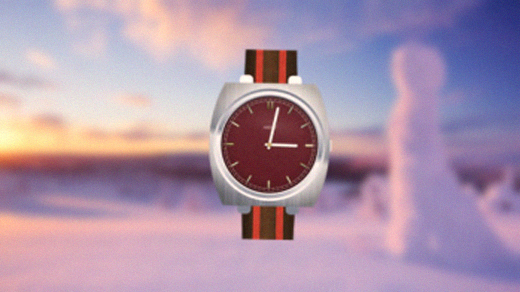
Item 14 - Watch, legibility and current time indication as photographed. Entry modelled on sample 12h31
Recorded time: 3h02
